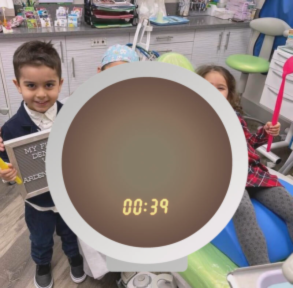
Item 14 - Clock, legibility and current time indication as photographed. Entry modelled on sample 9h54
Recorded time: 0h39
